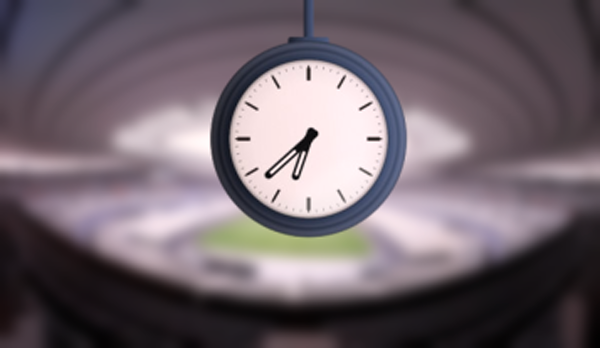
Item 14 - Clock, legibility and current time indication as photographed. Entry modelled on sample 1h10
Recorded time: 6h38
